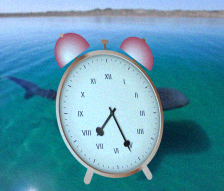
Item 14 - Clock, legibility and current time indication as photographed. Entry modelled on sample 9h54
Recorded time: 7h26
